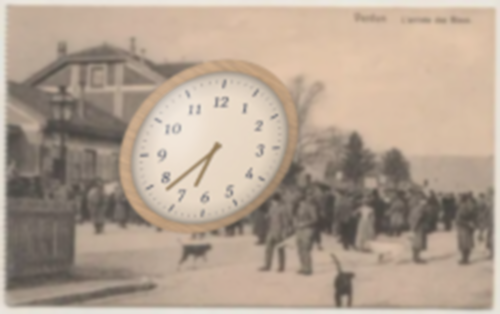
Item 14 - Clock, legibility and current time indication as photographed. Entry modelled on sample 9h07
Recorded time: 6h38
